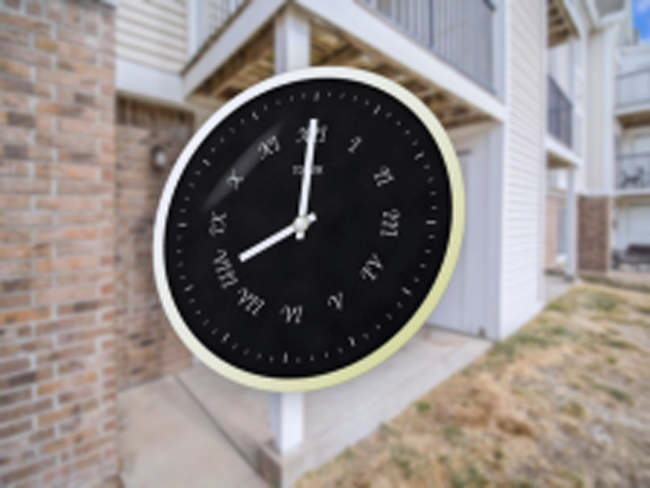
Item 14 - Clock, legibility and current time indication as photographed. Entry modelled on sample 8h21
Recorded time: 8h00
